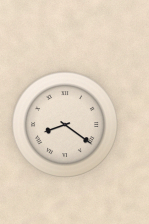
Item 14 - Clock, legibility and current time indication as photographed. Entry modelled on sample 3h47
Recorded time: 8h21
